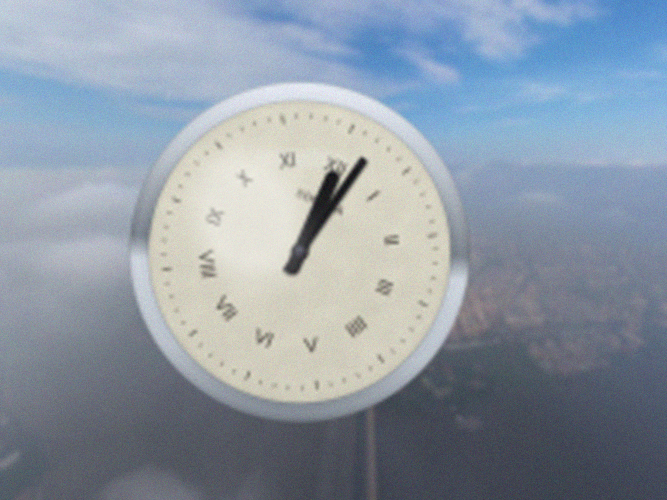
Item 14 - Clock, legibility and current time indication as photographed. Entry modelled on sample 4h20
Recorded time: 12h02
